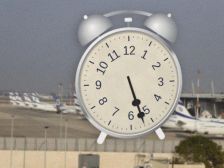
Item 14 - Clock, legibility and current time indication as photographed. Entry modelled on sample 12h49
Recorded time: 5h27
